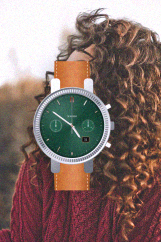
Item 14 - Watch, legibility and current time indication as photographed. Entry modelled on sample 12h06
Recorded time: 4h51
